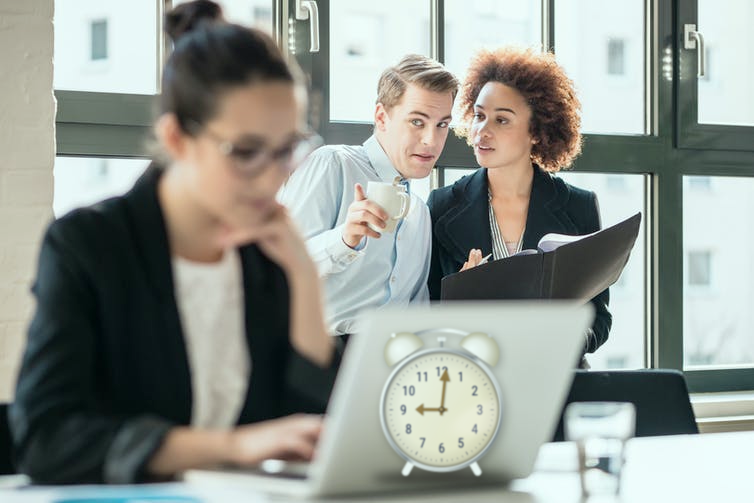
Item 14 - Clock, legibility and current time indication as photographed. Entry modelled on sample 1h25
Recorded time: 9h01
